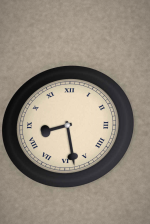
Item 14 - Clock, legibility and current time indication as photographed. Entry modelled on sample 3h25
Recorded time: 8h28
